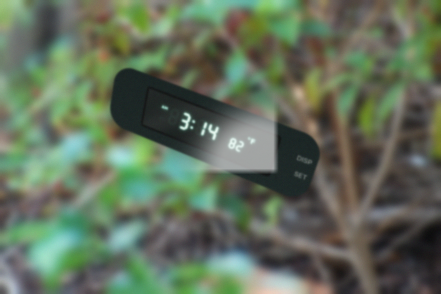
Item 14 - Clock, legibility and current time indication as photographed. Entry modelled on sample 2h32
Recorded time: 3h14
